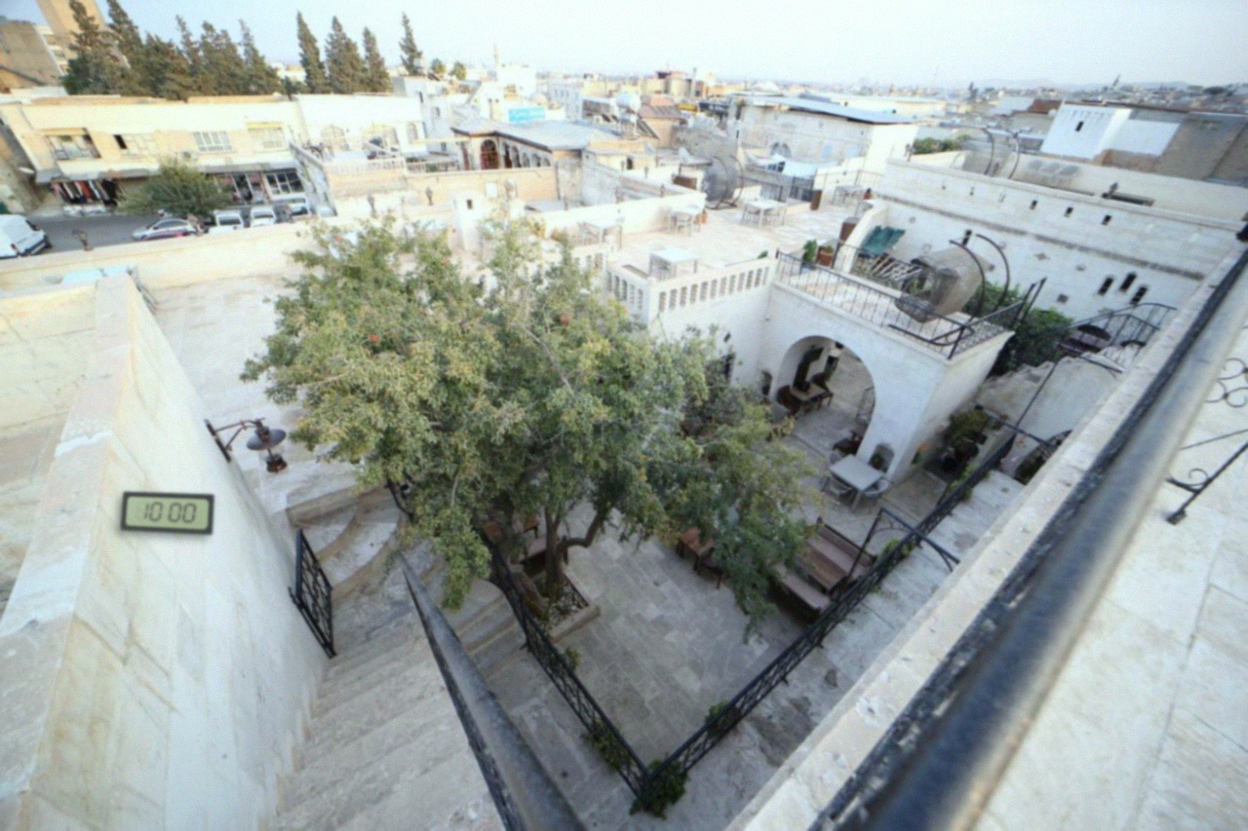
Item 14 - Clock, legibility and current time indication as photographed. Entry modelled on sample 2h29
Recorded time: 10h00
